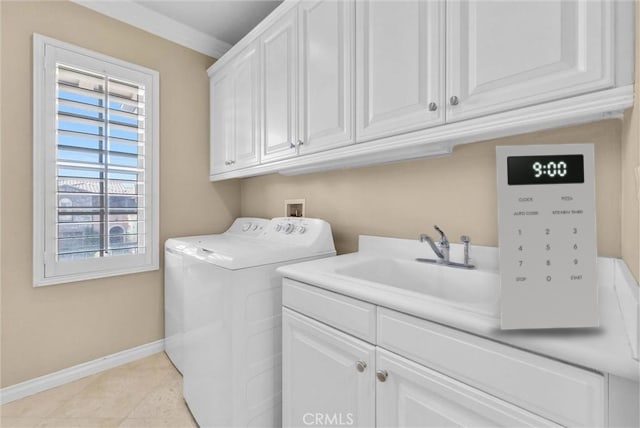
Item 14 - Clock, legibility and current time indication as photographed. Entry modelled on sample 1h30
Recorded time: 9h00
